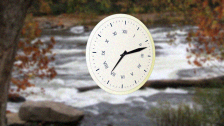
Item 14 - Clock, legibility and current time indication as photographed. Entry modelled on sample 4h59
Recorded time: 7h12
